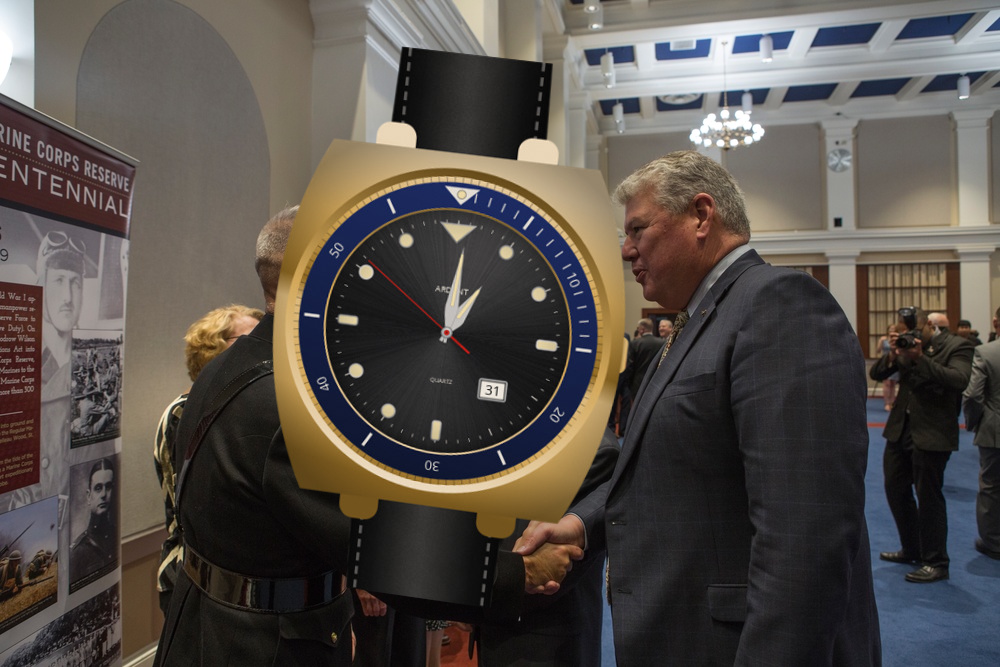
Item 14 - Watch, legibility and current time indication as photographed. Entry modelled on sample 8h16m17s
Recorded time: 1h00m51s
